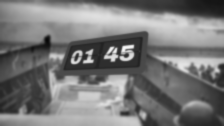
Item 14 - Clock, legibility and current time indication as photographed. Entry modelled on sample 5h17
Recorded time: 1h45
